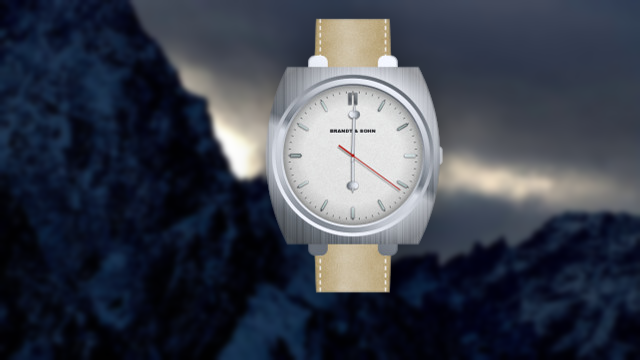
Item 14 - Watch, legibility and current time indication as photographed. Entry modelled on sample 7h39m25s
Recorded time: 6h00m21s
